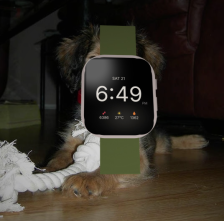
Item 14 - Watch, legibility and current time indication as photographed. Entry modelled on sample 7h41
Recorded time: 6h49
